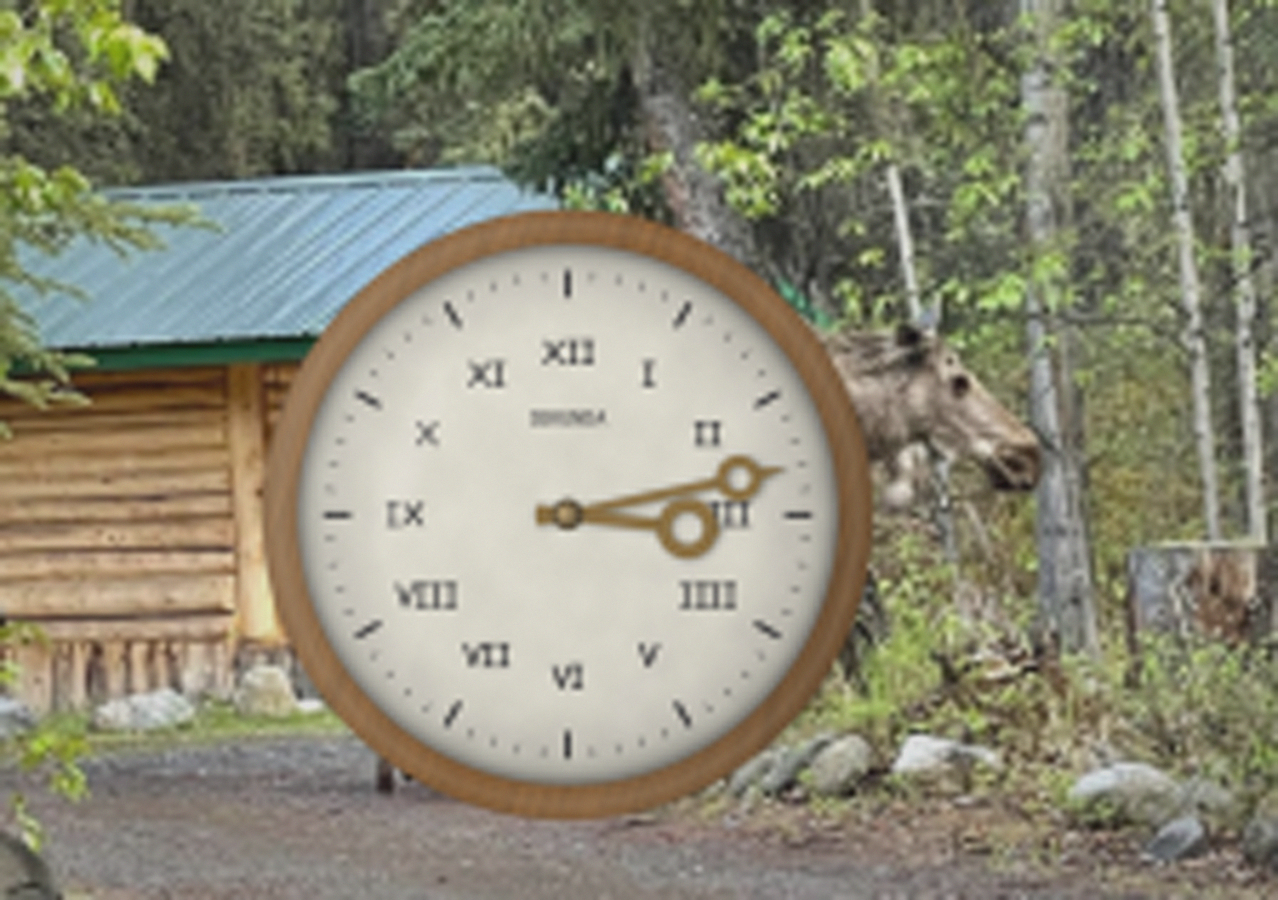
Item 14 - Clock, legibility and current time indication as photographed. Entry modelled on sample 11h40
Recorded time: 3h13
